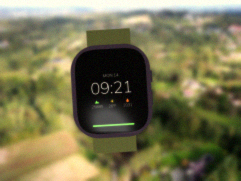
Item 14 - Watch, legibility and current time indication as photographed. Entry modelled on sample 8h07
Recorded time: 9h21
